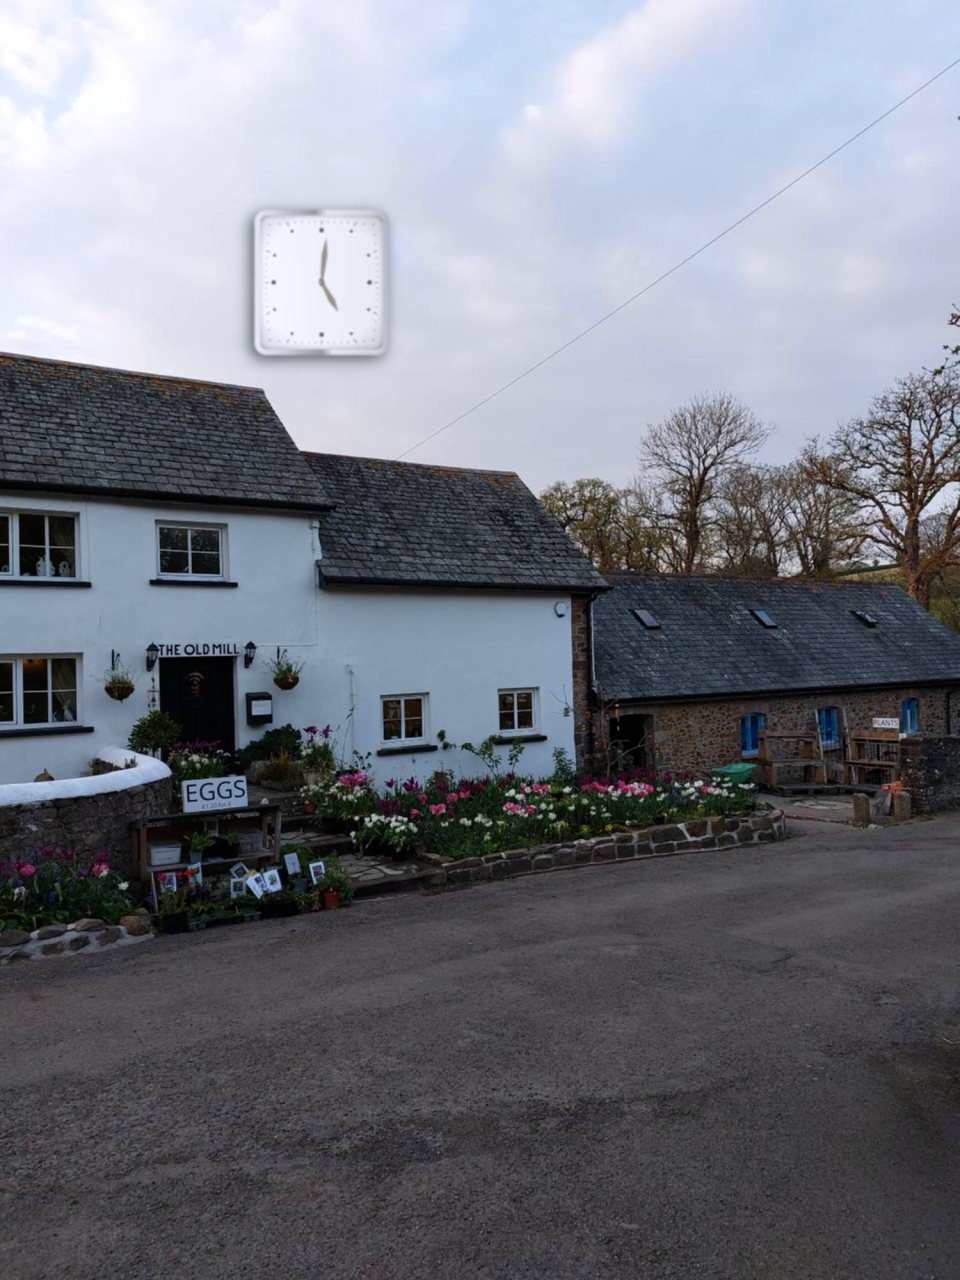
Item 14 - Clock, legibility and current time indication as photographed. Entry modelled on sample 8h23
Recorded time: 5h01
